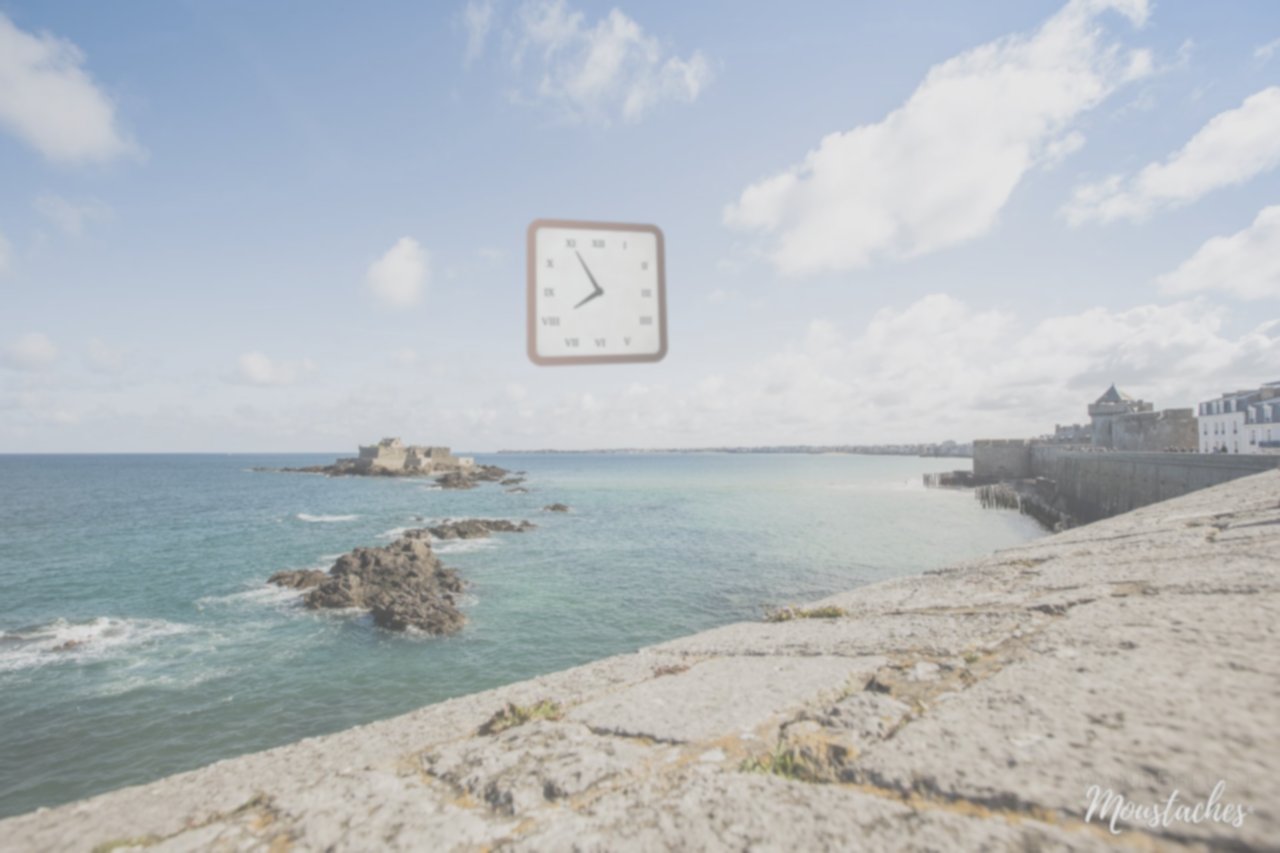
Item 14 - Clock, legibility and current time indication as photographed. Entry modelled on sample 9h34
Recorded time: 7h55
